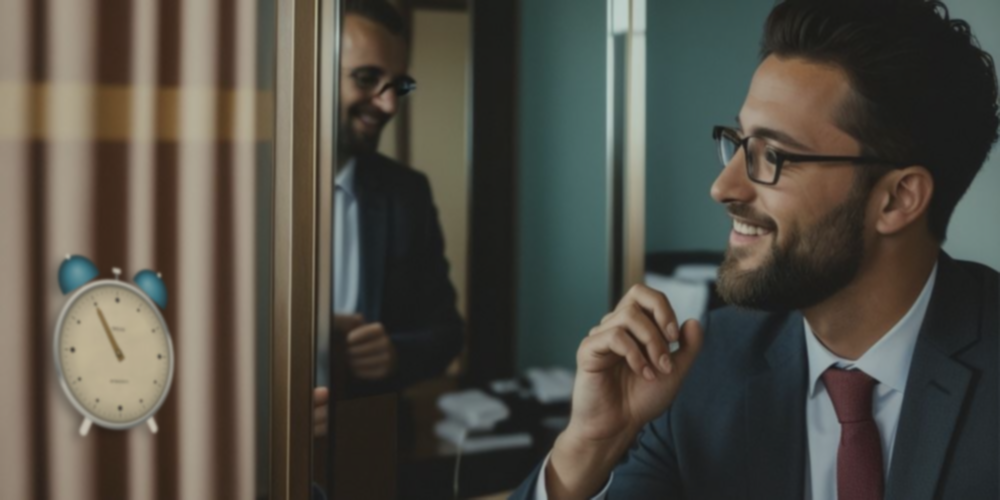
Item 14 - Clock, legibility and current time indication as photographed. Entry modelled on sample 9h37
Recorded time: 10h55
